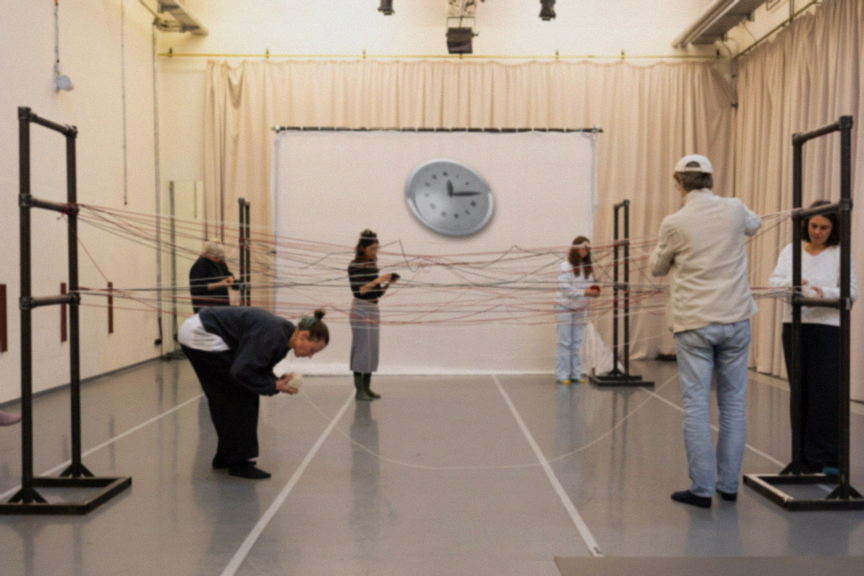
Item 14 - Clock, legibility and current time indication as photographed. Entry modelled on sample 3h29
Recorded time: 12h15
